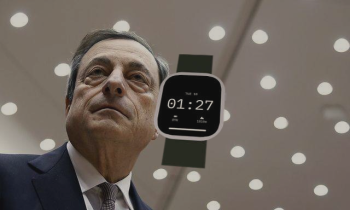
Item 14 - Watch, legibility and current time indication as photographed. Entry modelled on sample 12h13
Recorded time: 1h27
